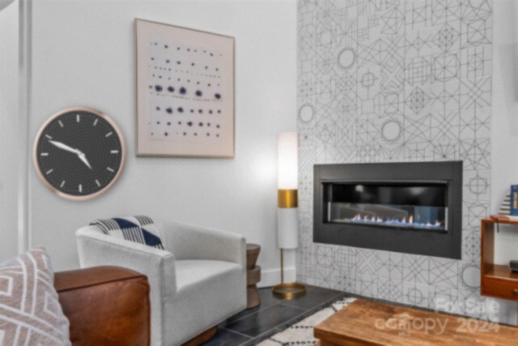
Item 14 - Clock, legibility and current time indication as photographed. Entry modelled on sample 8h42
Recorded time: 4h49
